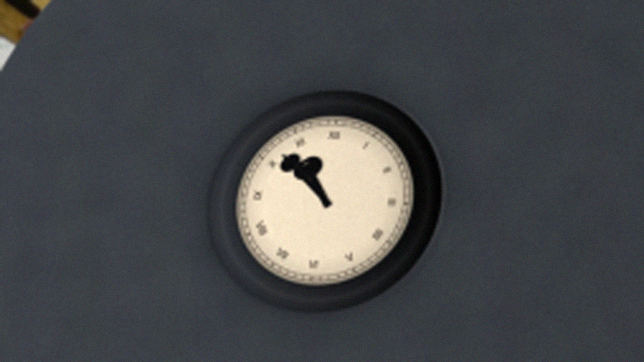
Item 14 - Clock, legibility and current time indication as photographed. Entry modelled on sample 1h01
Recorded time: 10h52
